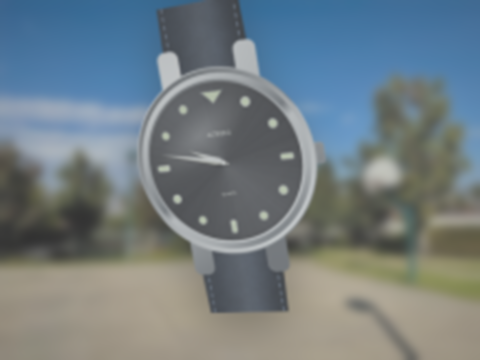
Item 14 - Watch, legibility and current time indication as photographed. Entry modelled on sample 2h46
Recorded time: 9h47
